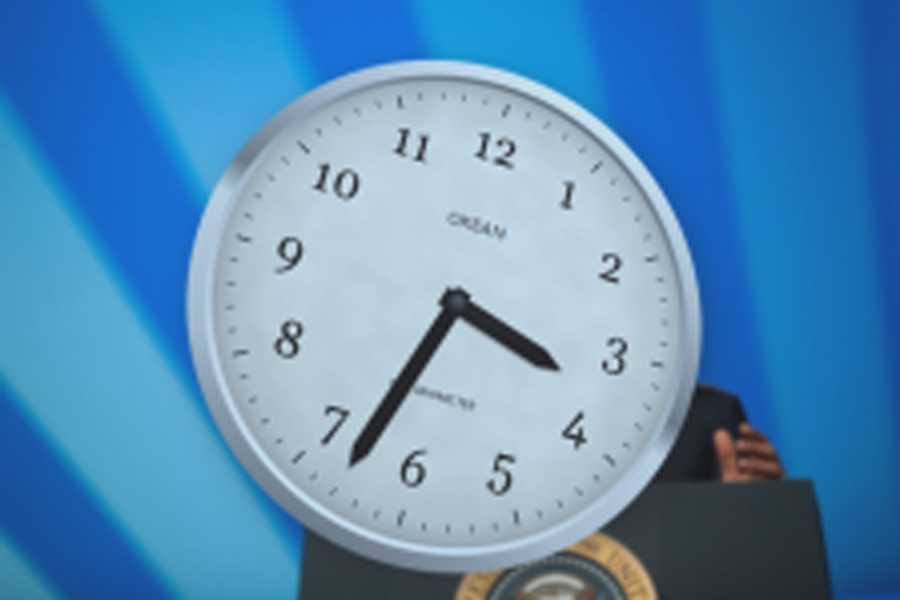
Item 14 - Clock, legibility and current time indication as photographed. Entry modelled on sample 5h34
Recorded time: 3h33
